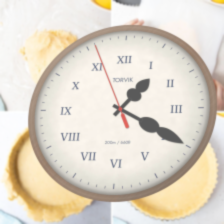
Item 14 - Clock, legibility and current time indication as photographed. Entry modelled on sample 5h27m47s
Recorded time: 1h19m56s
